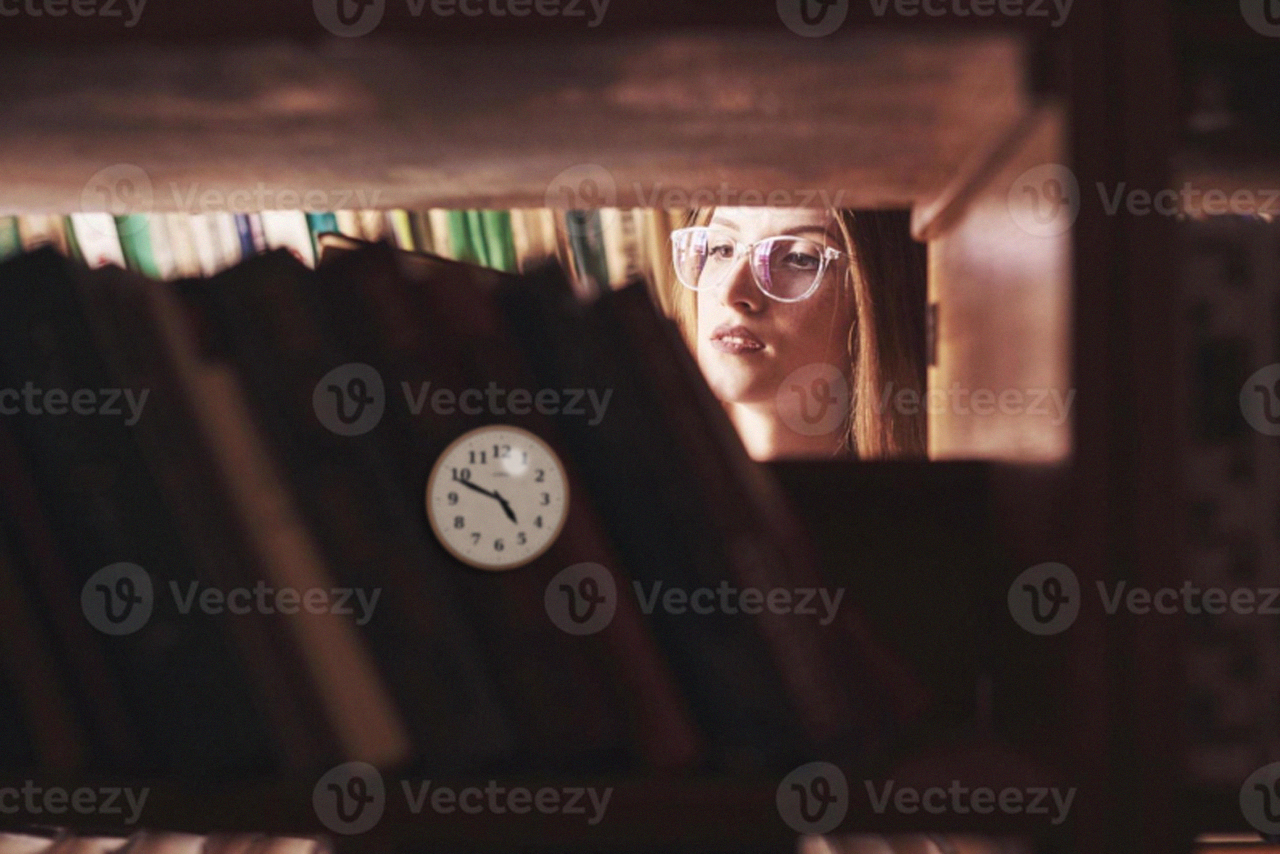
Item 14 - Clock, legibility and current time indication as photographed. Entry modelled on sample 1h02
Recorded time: 4h49
